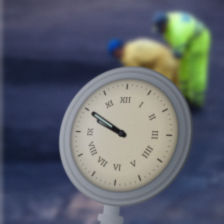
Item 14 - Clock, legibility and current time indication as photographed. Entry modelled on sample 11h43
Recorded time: 9h50
